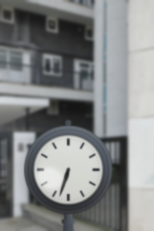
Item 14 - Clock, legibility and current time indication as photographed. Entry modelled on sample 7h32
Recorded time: 6h33
